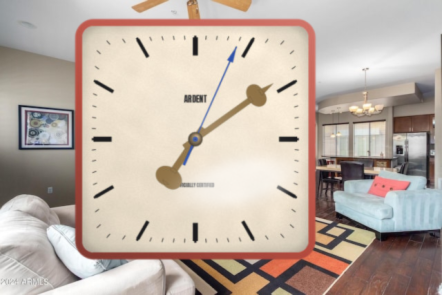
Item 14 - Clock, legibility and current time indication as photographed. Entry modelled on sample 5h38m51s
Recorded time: 7h09m04s
